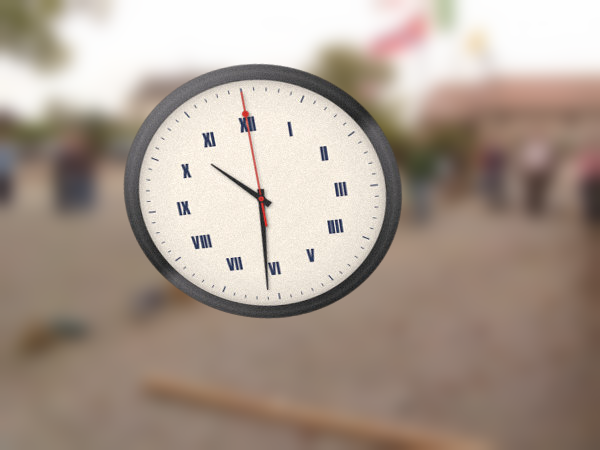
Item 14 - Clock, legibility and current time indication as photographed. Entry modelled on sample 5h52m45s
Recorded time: 10h31m00s
